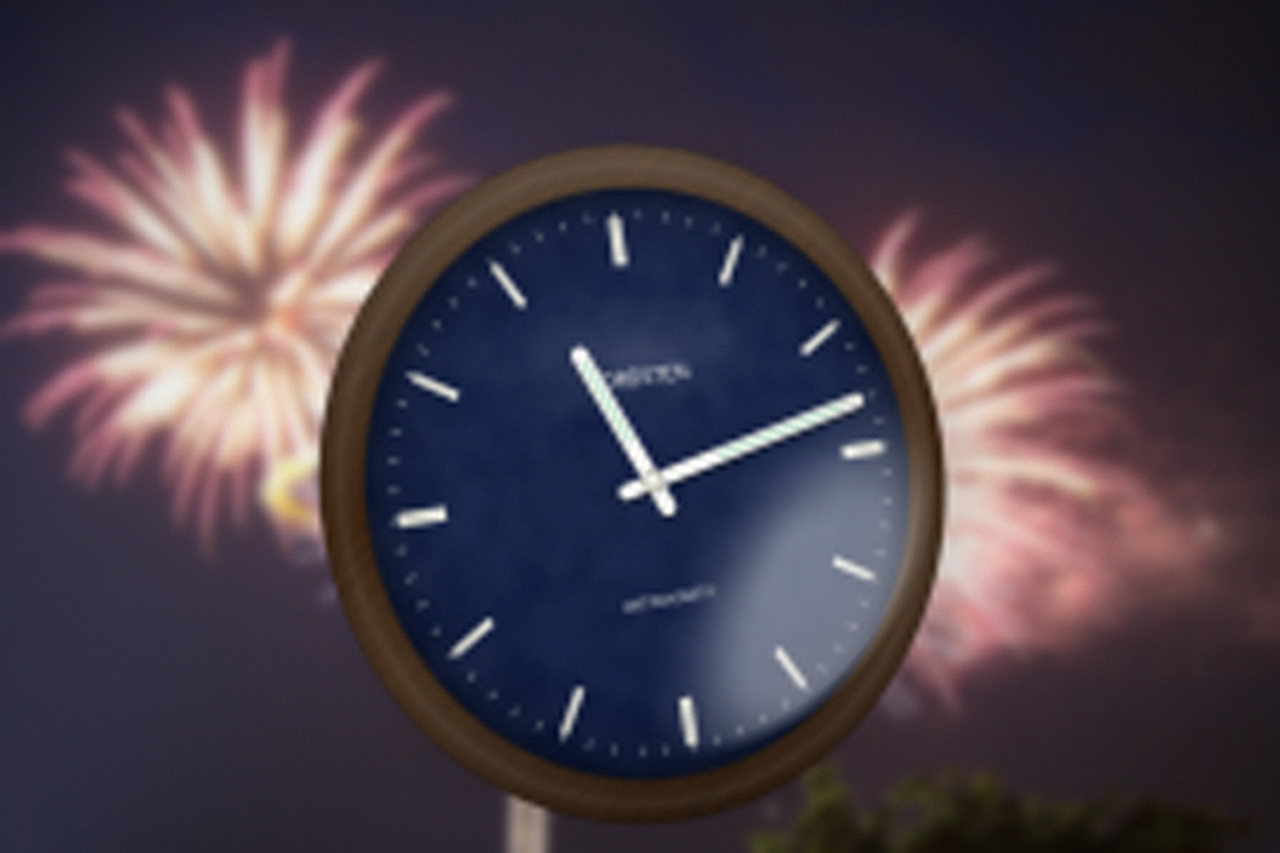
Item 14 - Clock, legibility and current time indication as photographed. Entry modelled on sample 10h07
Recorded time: 11h13
